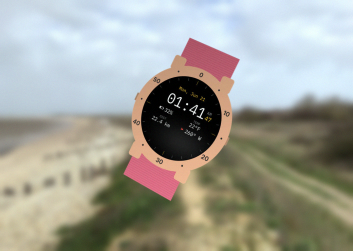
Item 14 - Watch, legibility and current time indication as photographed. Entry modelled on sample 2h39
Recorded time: 1h41
